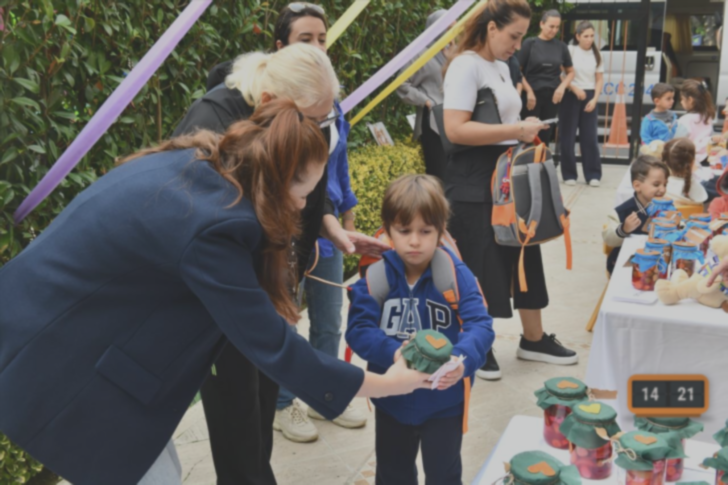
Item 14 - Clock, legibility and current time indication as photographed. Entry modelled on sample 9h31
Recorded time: 14h21
